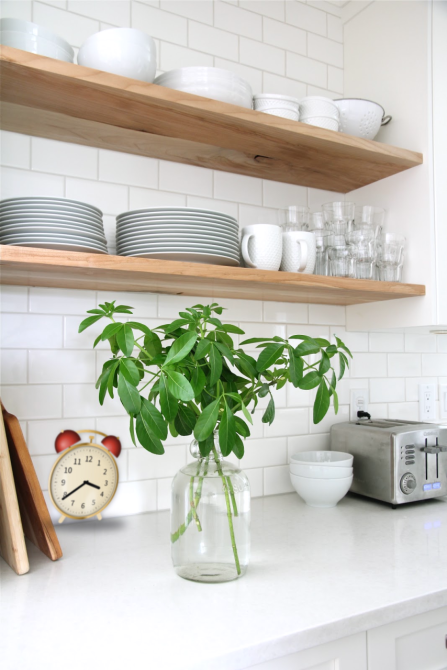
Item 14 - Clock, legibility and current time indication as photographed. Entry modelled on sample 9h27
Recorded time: 3h39
